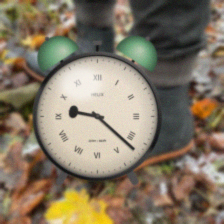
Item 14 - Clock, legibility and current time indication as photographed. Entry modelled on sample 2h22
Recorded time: 9h22
